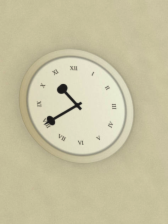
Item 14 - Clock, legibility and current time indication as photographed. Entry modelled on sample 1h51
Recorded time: 10h40
